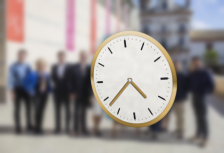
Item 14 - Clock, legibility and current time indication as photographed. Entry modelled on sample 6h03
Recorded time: 4h38
